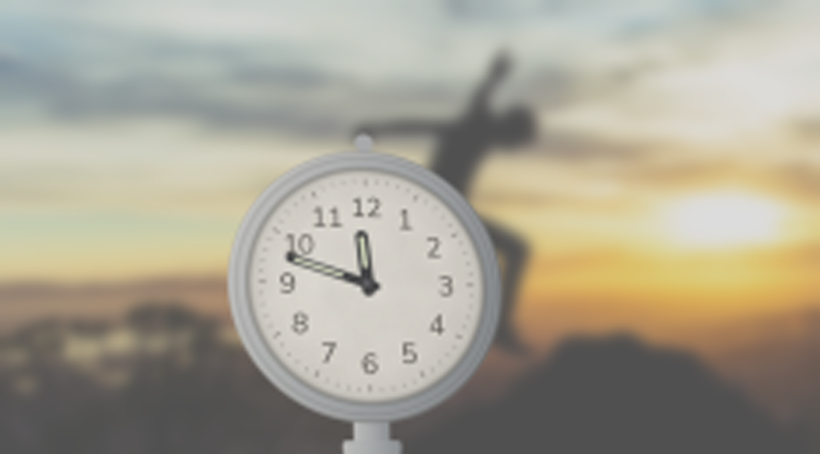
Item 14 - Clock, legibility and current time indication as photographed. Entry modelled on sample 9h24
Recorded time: 11h48
